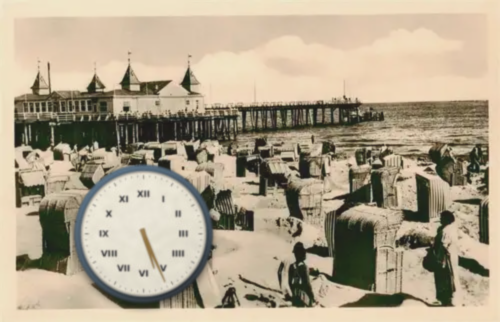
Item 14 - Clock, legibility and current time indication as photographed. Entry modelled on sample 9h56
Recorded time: 5h26
